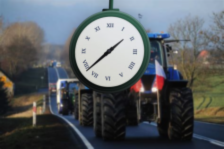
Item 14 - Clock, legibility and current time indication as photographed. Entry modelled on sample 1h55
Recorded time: 1h38
